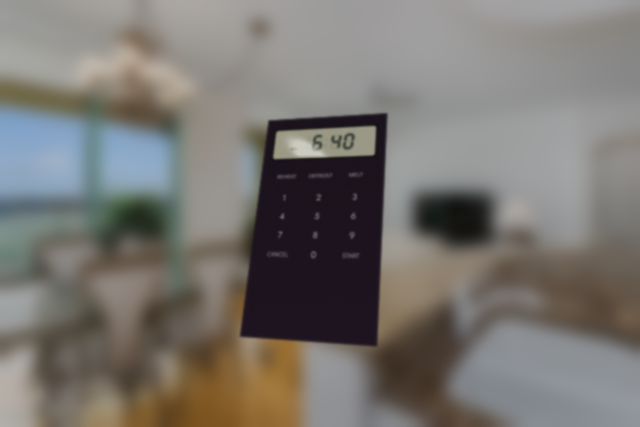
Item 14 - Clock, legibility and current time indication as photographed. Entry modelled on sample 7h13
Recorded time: 6h40
